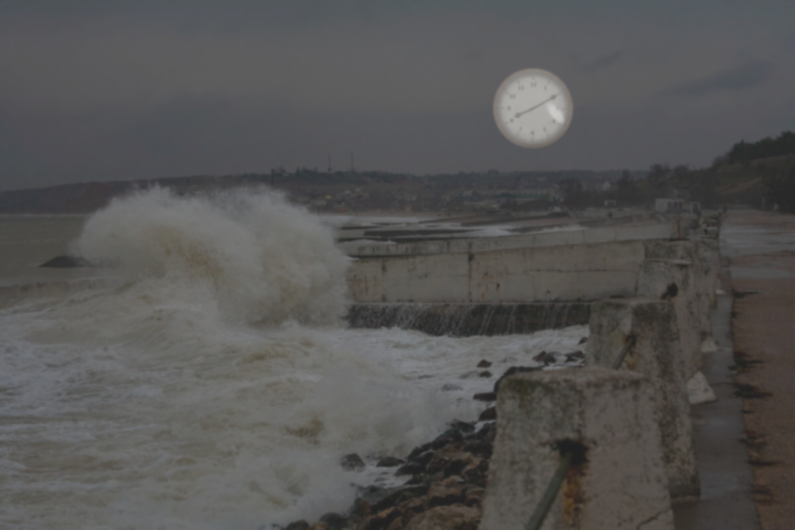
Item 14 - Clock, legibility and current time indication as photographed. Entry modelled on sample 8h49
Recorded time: 8h10
